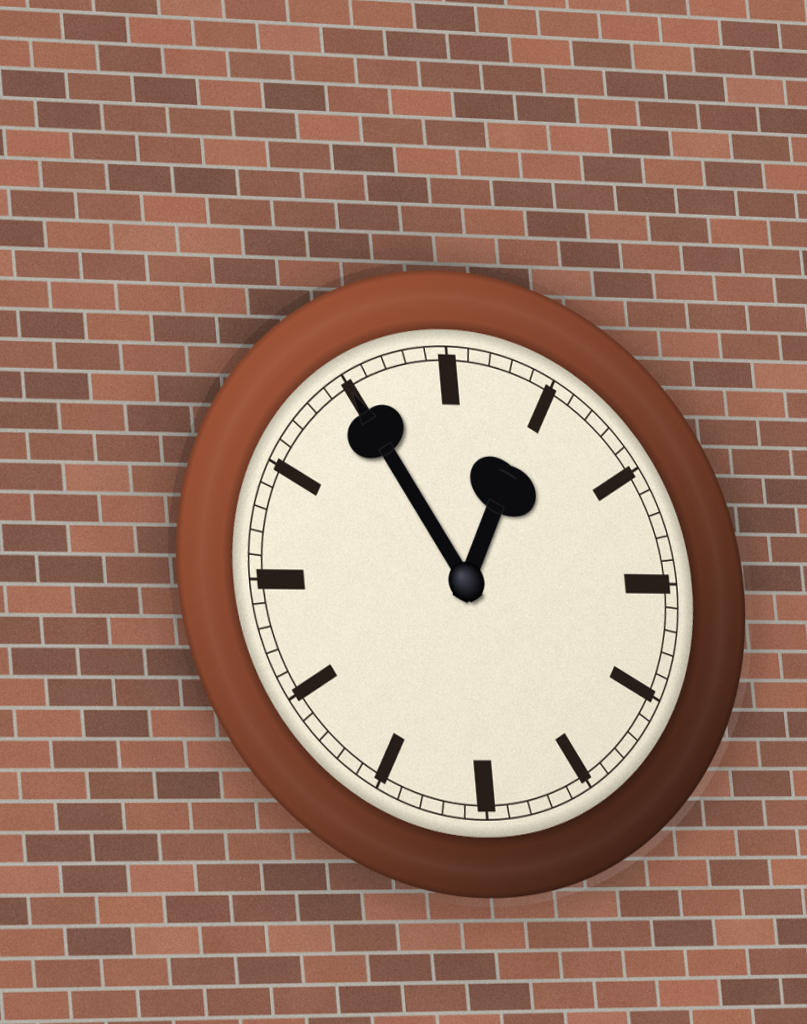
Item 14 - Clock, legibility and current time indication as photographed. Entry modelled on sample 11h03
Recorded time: 12h55
